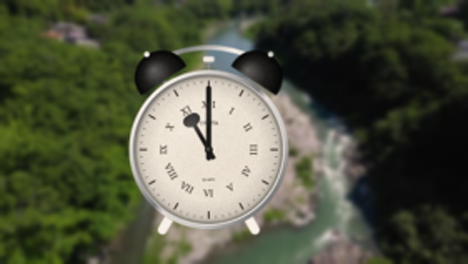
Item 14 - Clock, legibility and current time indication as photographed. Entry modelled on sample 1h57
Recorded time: 11h00
